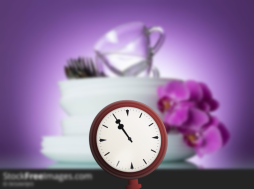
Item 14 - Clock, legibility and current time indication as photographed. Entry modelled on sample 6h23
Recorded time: 10h55
